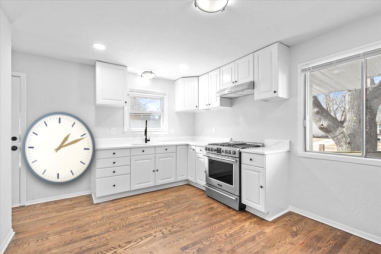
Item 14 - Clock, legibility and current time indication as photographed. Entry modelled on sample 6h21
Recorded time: 1h11
